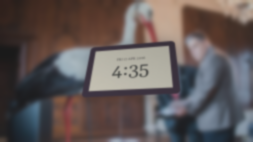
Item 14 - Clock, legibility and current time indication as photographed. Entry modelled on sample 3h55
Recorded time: 4h35
